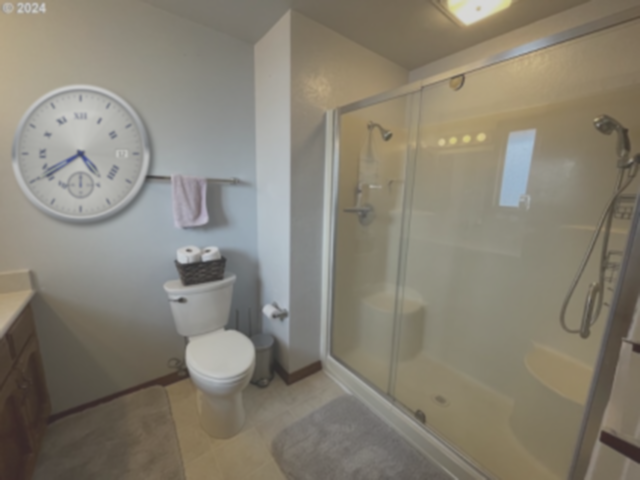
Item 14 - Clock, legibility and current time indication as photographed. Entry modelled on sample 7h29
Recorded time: 4h40
